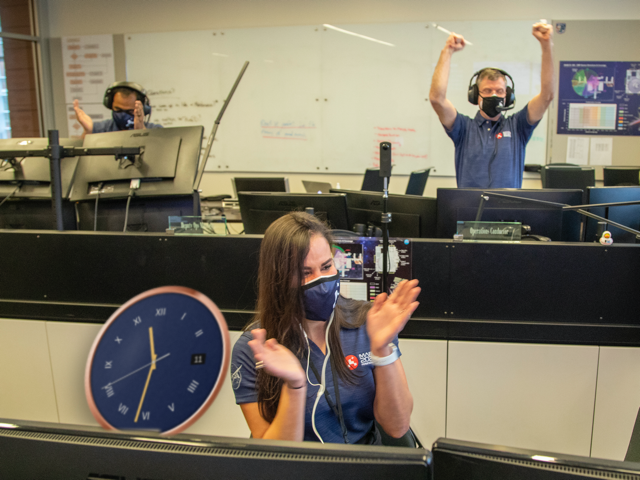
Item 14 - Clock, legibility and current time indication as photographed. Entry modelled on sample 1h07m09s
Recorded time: 11h31m41s
